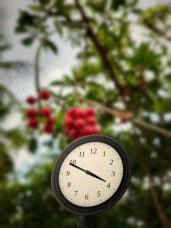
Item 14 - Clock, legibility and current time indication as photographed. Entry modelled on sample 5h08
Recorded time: 3h49
